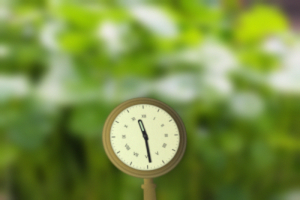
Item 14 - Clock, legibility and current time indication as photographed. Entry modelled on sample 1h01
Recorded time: 11h29
